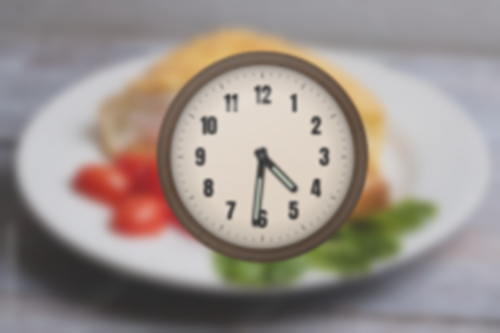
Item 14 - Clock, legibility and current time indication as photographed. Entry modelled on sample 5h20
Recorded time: 4h31
